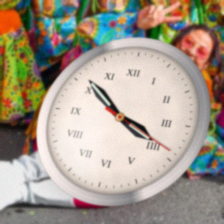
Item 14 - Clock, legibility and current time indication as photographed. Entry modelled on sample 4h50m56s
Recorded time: 3h51m19s
